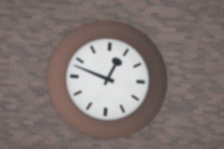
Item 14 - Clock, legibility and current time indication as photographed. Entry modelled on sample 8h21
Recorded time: 12h48
